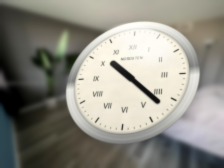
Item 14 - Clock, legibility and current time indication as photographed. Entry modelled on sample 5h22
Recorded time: 10h22
